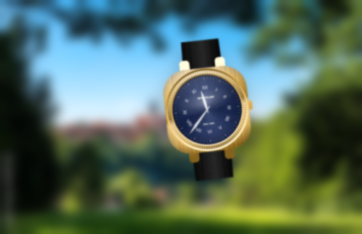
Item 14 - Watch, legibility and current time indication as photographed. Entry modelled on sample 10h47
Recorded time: 11h37
